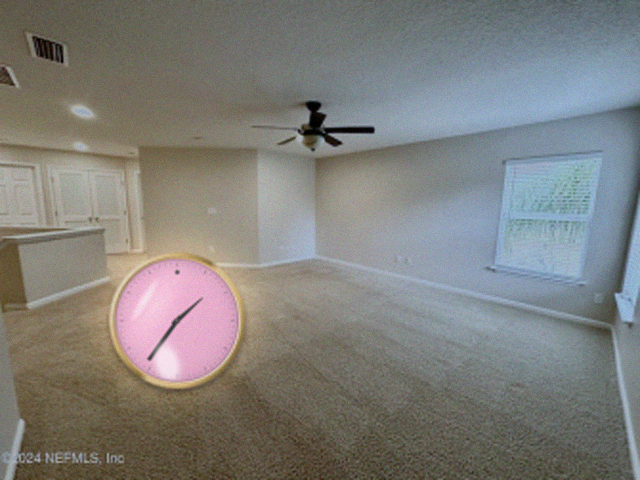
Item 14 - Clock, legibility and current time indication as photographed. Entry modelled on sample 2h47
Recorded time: 1h36
